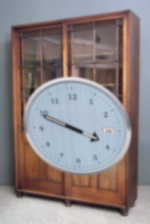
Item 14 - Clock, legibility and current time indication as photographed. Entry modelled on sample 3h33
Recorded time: 3h49
